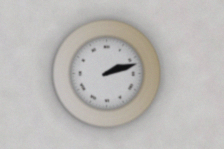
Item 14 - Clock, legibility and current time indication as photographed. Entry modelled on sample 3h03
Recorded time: 2h12
